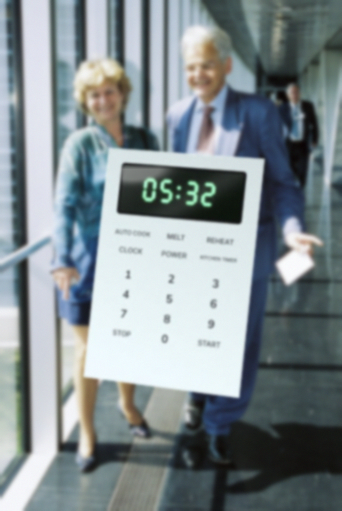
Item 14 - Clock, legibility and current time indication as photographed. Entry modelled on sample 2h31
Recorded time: 5h32
